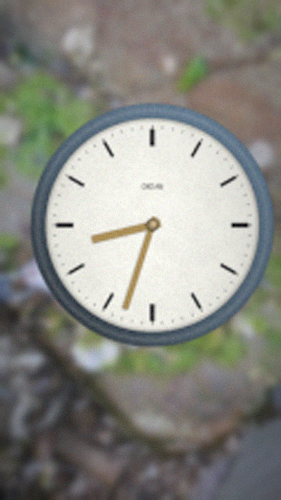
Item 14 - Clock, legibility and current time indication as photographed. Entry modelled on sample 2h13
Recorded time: 8h33
